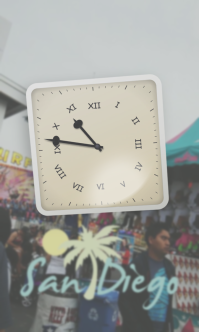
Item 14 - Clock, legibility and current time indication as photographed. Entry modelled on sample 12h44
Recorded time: 10h47
